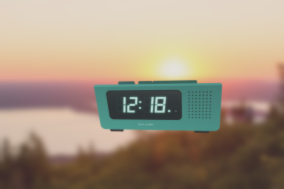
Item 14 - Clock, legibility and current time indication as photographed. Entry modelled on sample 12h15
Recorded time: 12h18
